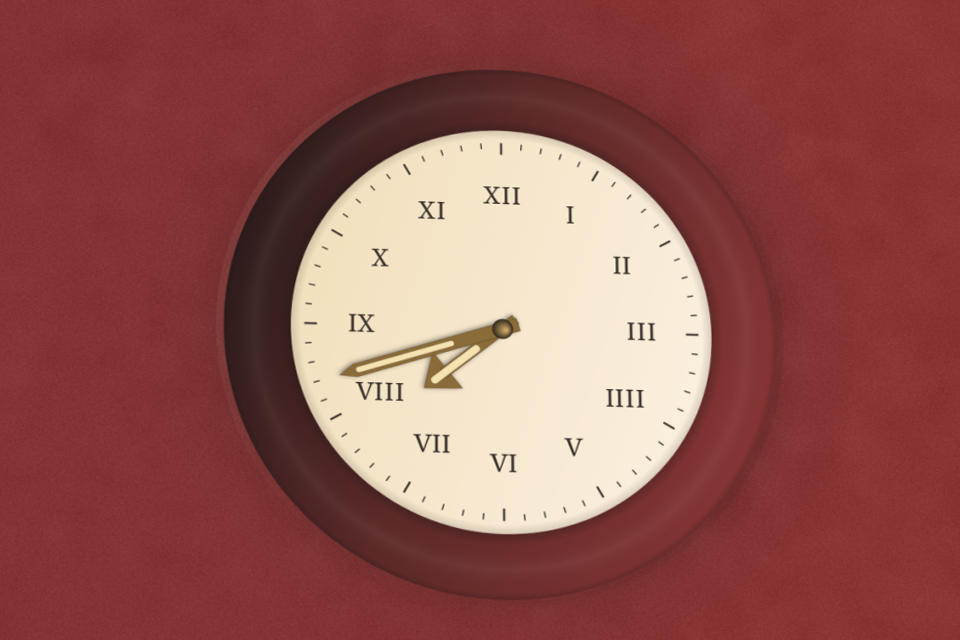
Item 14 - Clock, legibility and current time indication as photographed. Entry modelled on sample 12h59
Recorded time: 7h42
